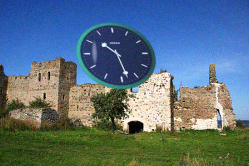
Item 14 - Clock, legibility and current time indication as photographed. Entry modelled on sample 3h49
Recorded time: 10h28
